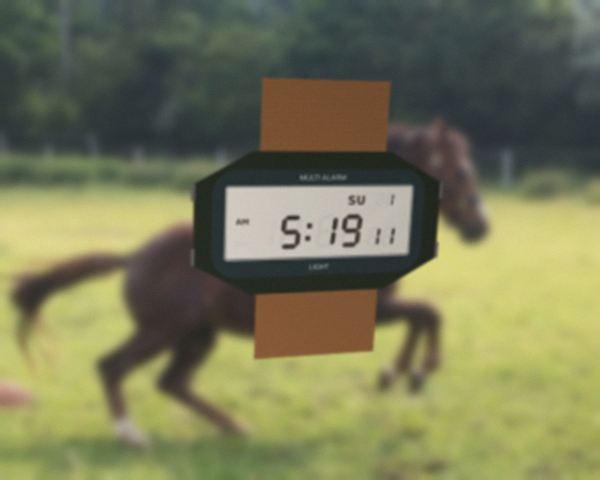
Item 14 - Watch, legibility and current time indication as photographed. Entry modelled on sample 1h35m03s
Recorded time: 5h19m11s
